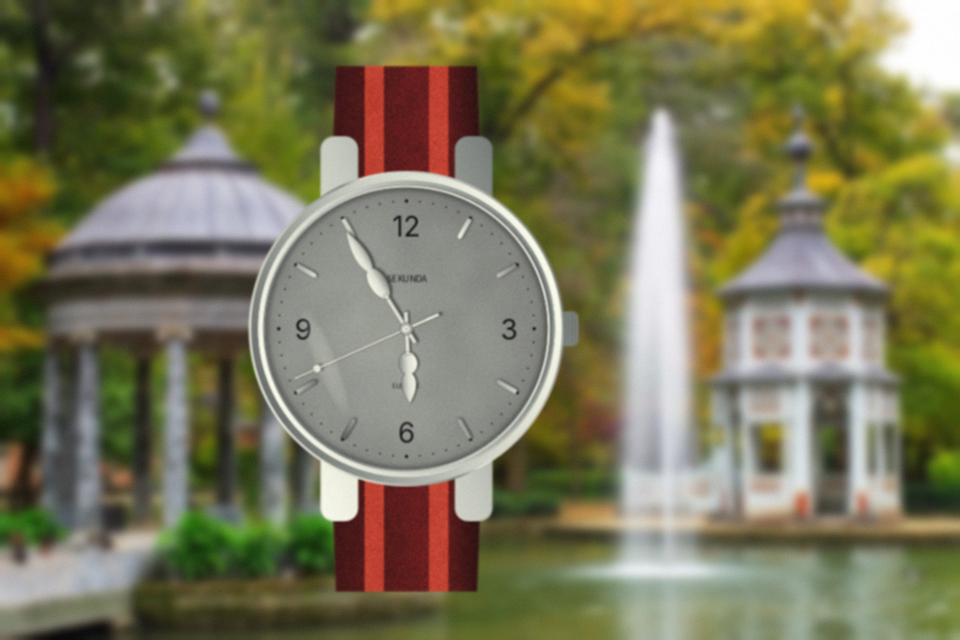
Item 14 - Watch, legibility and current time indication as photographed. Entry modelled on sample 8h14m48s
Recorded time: 5h54m41s
